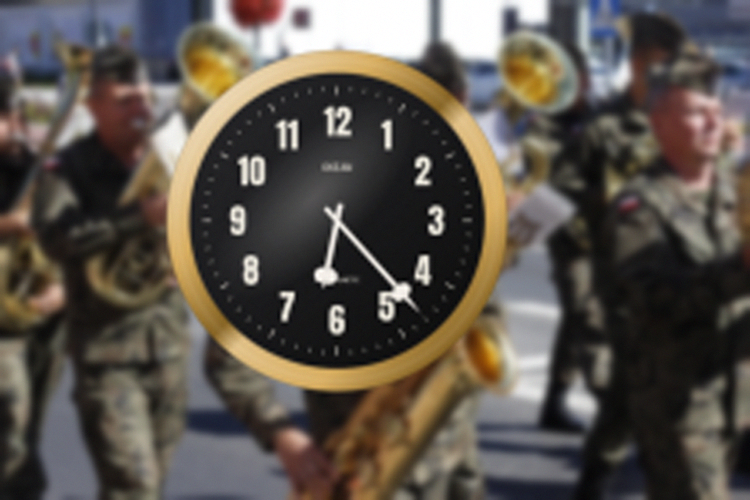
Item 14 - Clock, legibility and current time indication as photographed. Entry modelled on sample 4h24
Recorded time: 6h23
